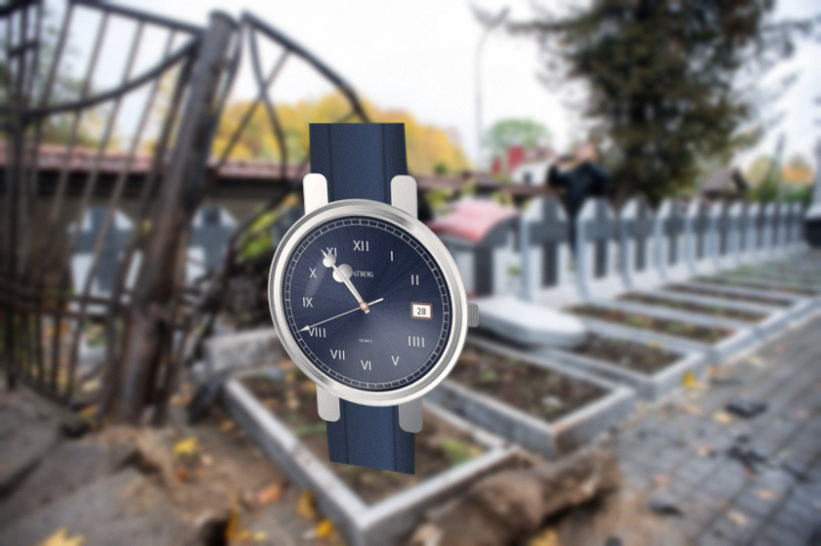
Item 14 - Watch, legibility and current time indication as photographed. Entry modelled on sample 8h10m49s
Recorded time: 10h53m41s
